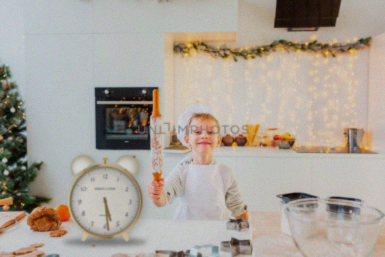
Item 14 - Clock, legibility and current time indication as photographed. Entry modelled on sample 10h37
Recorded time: 5h29
